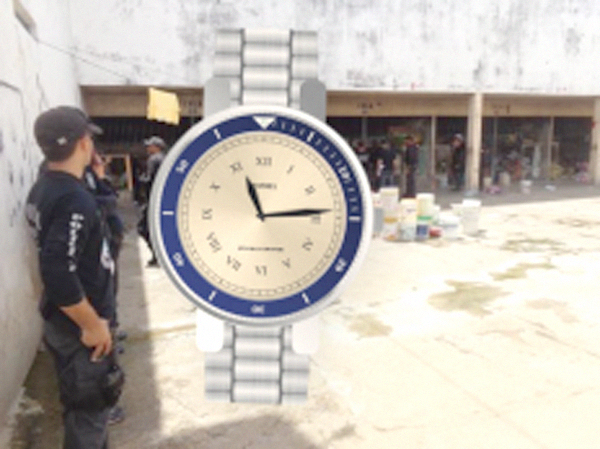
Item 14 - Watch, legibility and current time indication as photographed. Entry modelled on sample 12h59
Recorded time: 11h14
